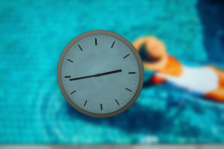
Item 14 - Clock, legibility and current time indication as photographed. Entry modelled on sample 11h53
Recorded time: 2h44
